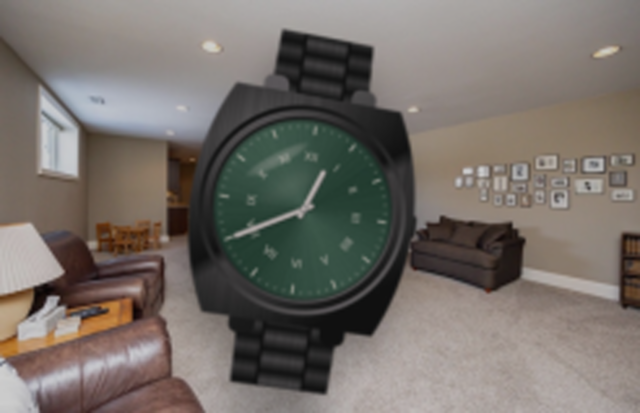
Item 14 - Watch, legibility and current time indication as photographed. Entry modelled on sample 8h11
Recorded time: 12h40
